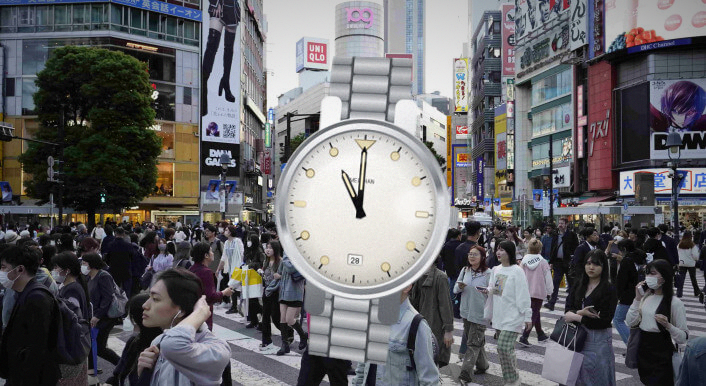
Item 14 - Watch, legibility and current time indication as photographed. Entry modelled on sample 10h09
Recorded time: 11h00
